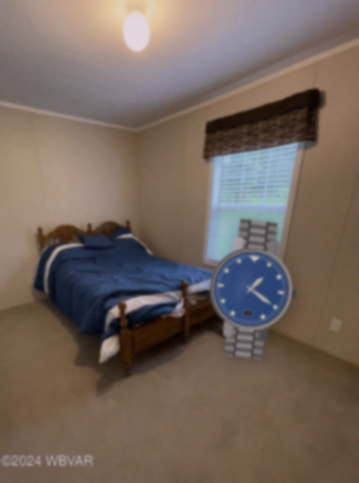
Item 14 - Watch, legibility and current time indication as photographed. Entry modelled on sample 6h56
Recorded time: 1h20
